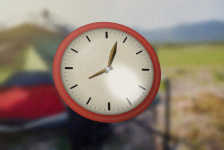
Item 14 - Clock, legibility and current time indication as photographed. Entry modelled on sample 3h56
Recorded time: 8h03
